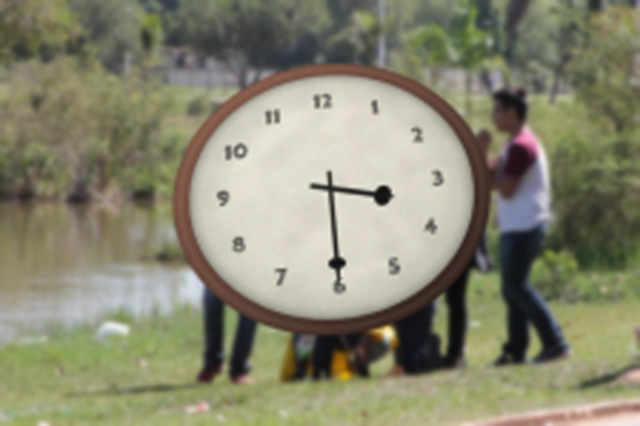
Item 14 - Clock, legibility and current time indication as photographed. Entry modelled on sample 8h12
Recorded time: 3h30
